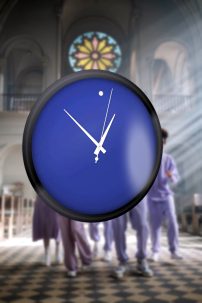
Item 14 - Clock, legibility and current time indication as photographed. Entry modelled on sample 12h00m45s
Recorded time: 12h52m02s
